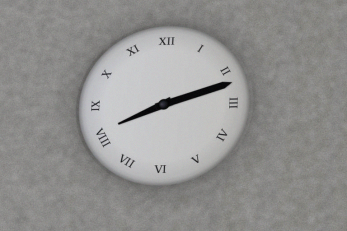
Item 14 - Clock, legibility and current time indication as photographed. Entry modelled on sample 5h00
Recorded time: 8h12
